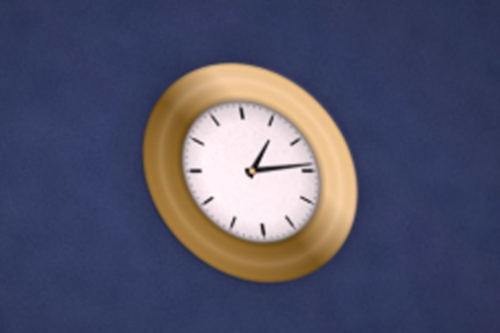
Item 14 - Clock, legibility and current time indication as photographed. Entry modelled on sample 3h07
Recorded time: 1h14
